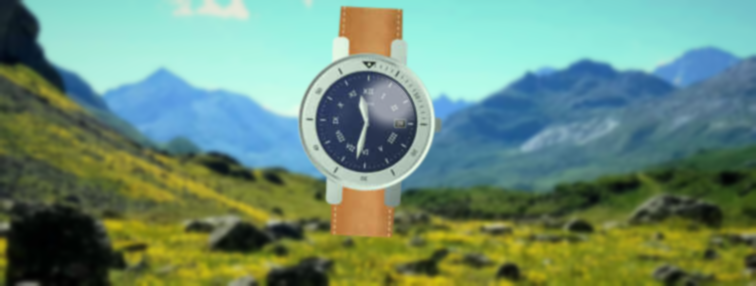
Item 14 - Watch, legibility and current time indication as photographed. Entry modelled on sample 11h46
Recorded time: 11h32
